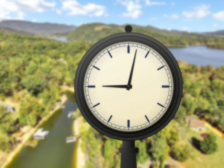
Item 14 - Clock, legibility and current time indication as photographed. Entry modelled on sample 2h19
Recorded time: 9h02
